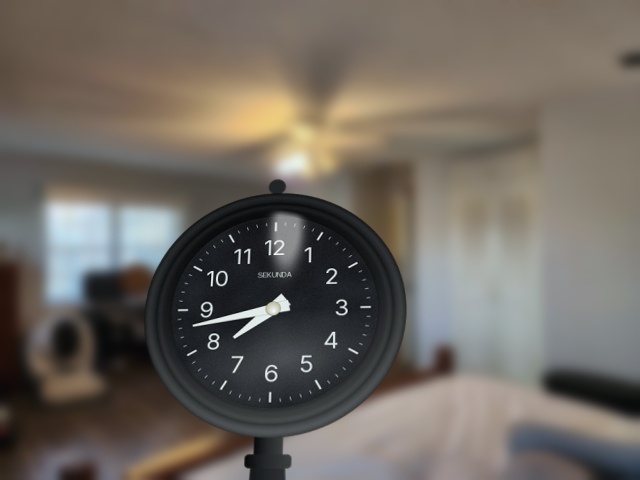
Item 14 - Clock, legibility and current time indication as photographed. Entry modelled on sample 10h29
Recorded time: 7h43
